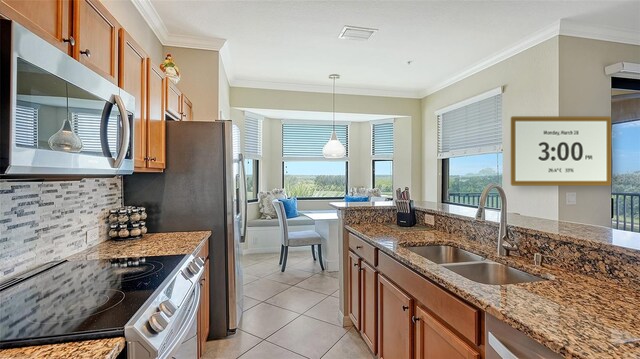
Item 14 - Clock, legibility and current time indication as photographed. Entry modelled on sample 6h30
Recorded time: 3h00
